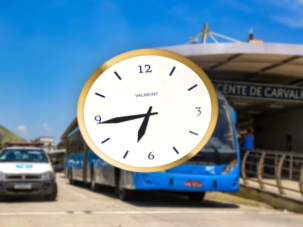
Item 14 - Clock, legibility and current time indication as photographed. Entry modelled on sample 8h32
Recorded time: 6h44
